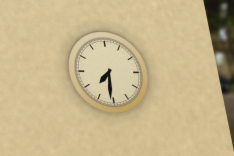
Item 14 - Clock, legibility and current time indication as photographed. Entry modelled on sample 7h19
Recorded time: 7h31
